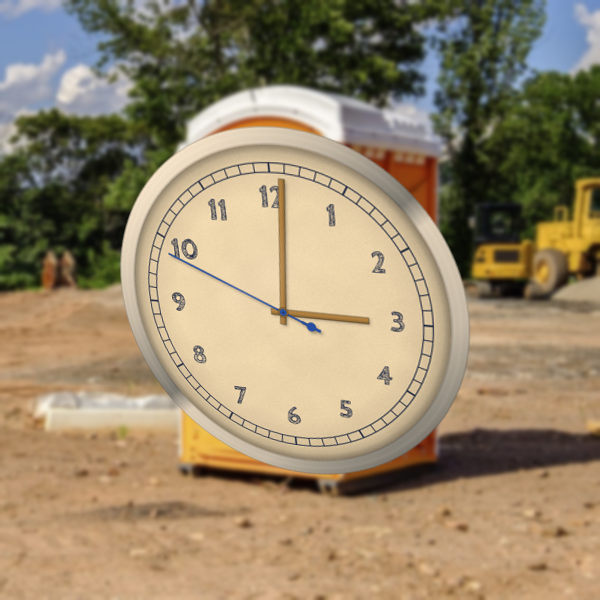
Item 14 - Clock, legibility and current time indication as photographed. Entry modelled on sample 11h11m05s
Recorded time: 3h00m49s
